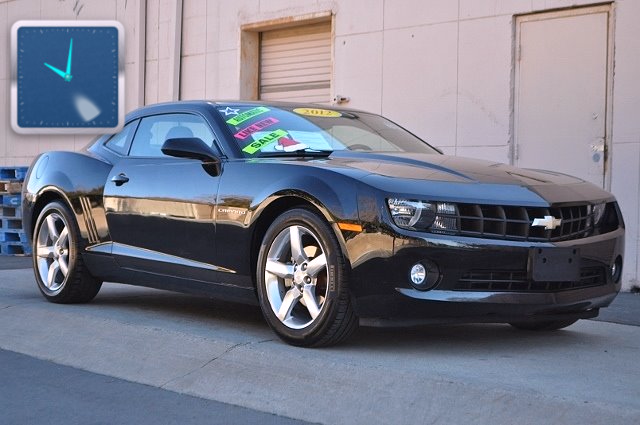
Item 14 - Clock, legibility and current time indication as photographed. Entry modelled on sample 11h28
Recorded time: 10h01
